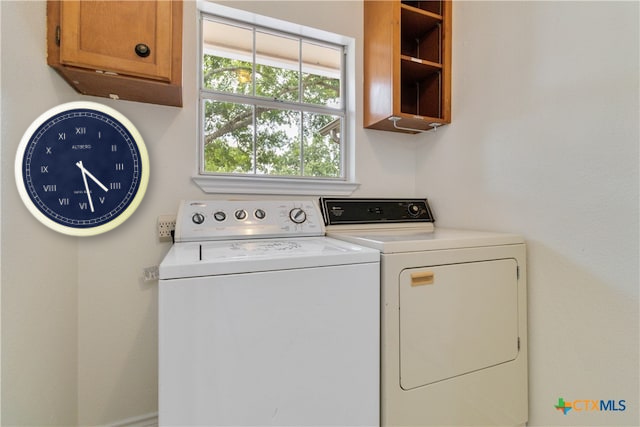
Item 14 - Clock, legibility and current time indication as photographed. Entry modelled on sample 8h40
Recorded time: 4h28
